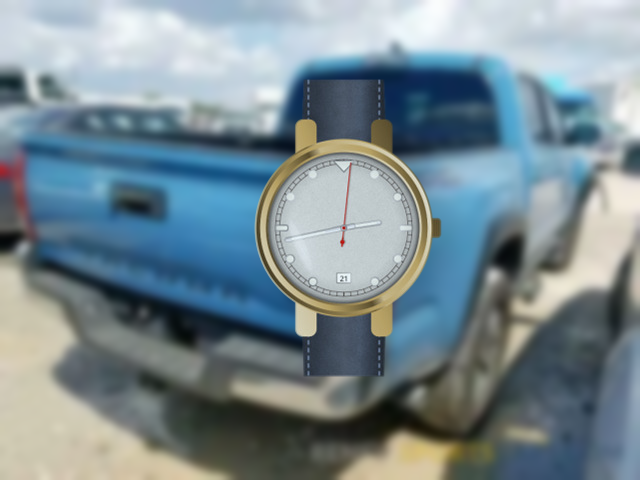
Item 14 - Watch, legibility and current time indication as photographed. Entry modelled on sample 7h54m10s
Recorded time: 2h43m01s
